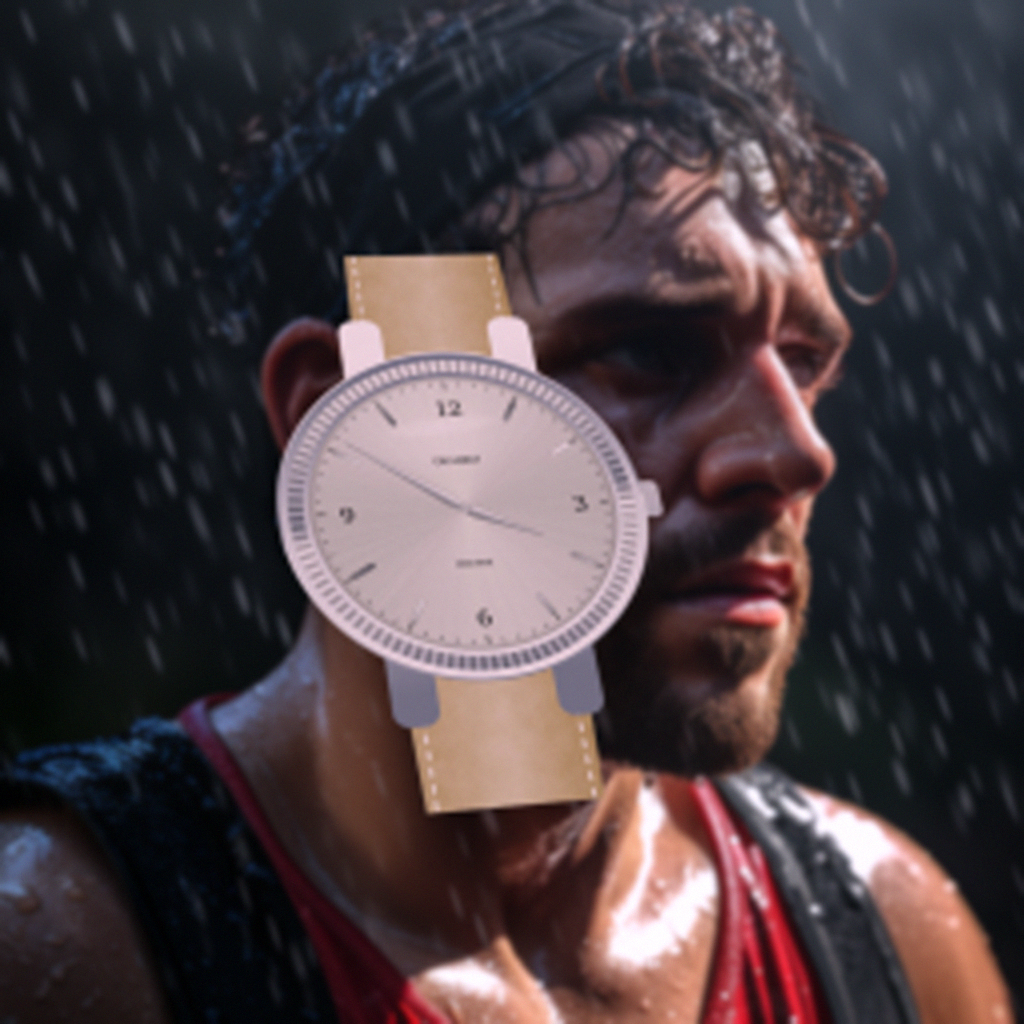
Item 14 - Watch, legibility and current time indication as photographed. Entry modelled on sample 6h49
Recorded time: 3h51
